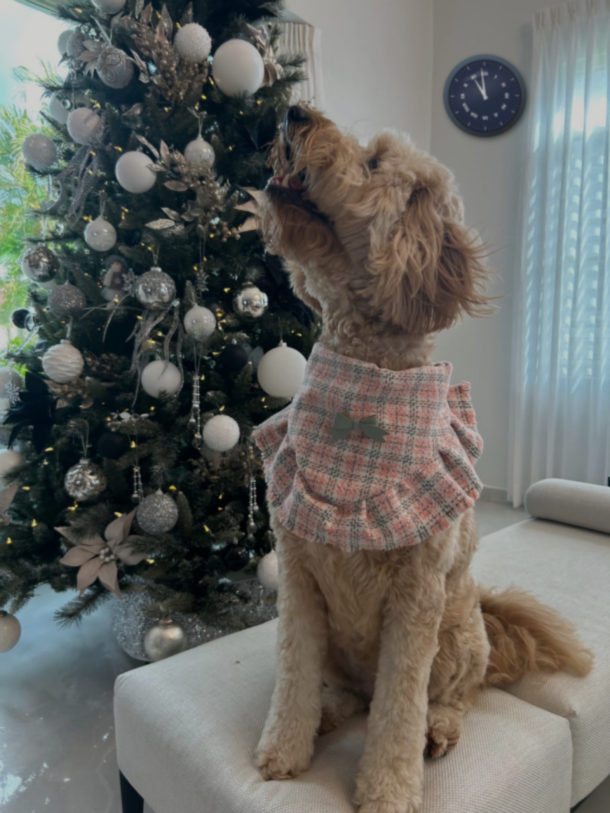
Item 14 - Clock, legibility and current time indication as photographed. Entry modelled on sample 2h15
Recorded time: 10h59
